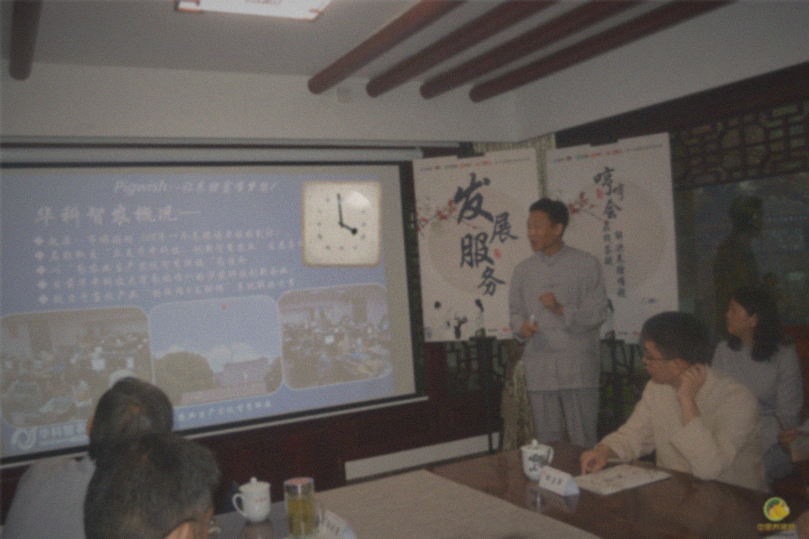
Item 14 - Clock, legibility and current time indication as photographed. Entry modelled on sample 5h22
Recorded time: 3h59
